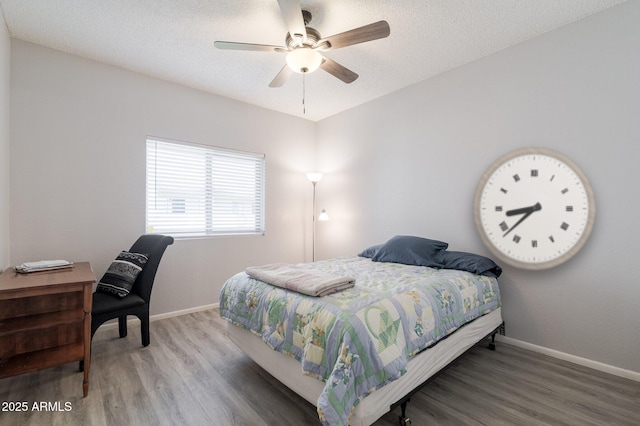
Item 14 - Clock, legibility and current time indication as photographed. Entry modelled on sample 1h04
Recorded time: 8h38
